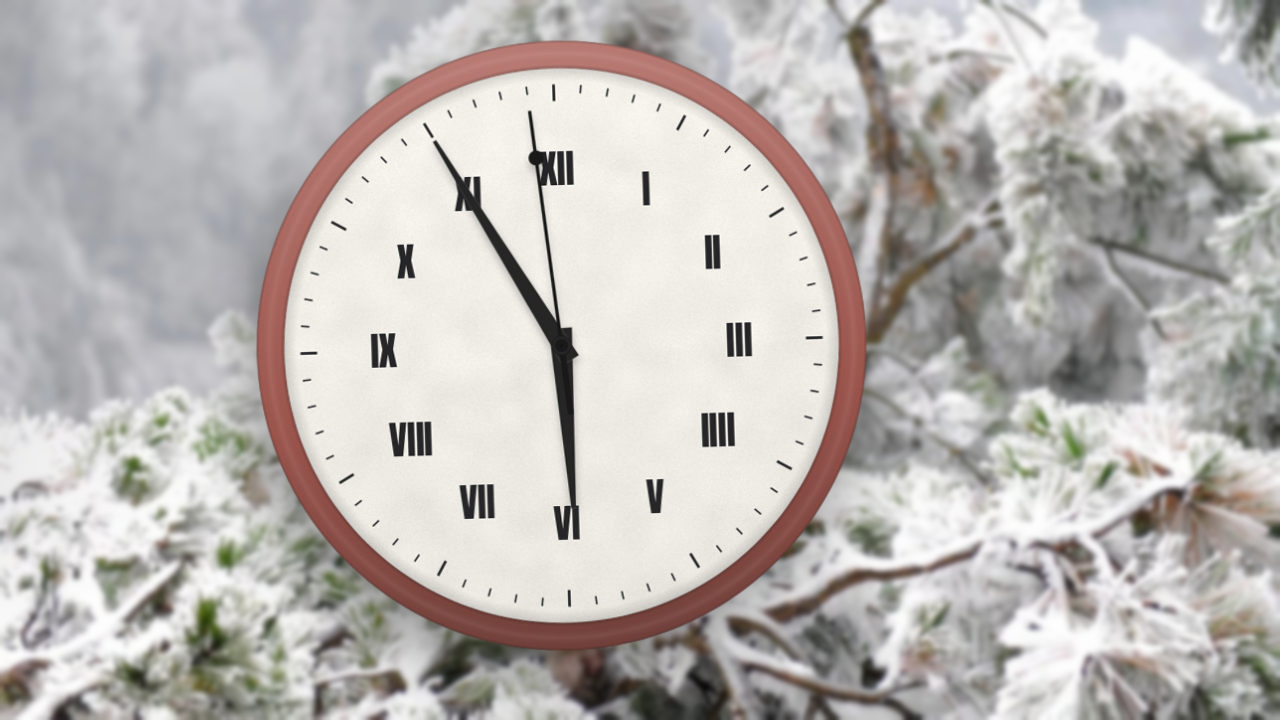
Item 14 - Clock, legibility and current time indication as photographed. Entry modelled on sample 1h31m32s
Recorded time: 5h54m59s
